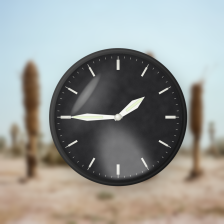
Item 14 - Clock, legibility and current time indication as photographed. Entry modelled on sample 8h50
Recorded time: 1h45
